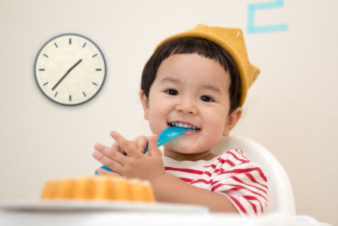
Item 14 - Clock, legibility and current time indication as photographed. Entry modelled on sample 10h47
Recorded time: 1h37
